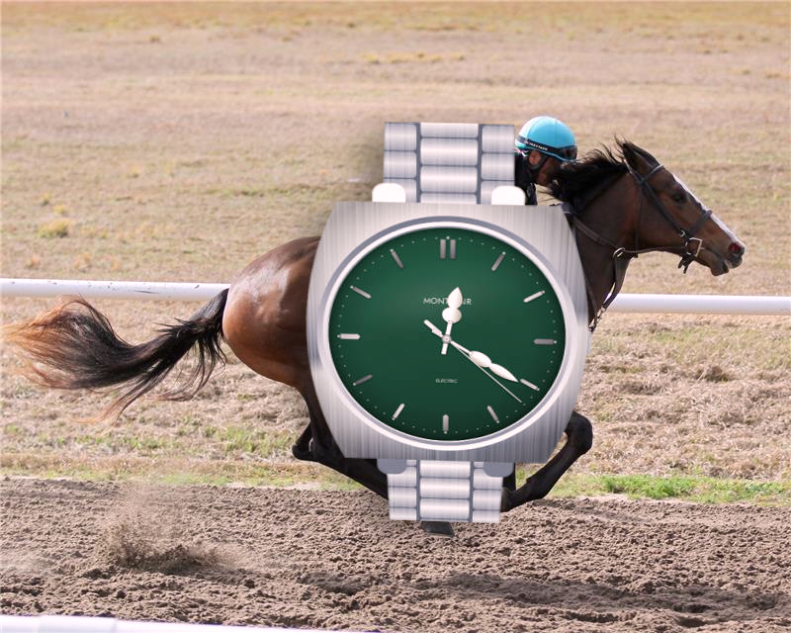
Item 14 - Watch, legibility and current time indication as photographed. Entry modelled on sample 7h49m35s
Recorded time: 12h20m22s
